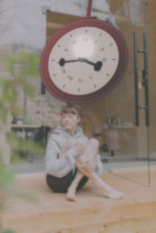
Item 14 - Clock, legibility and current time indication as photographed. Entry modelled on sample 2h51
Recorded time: 3h44
